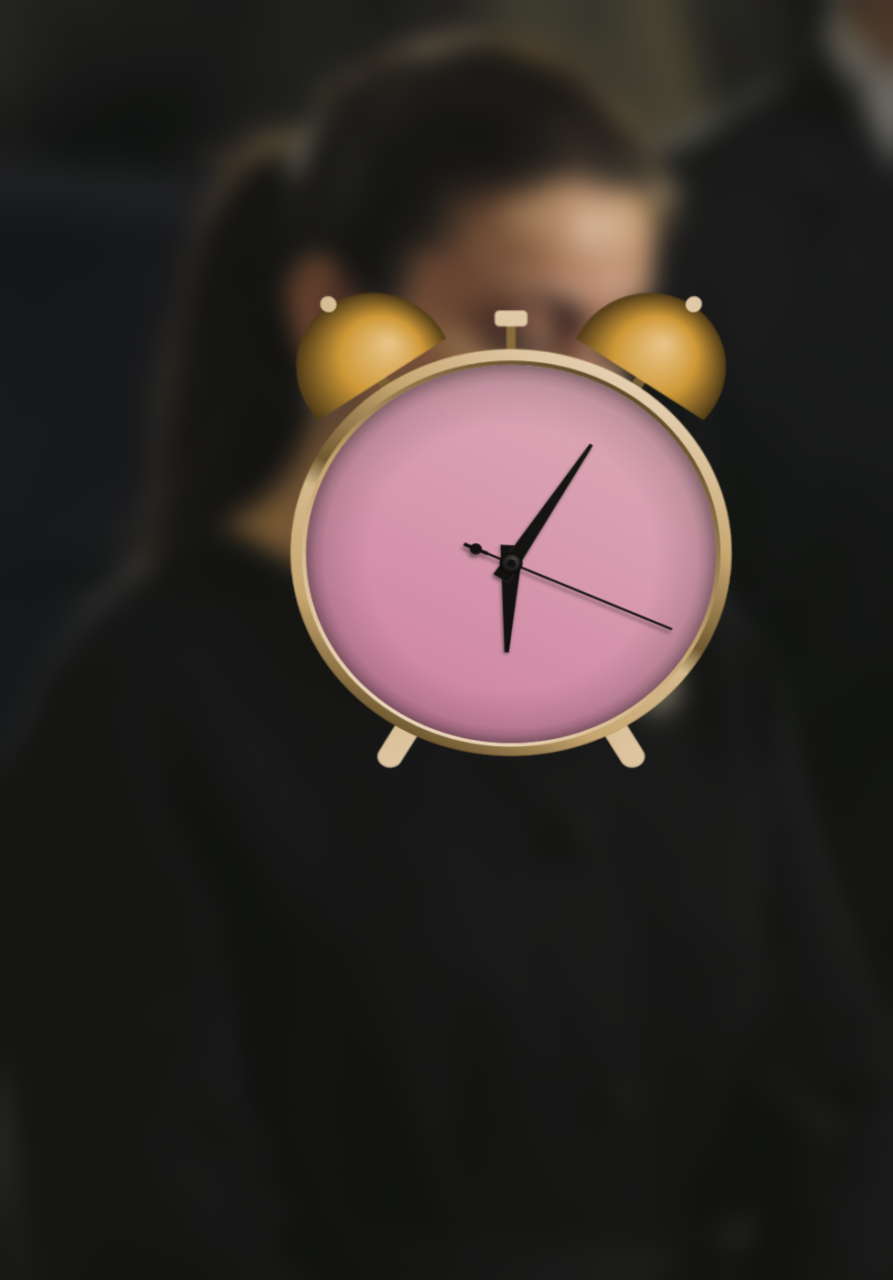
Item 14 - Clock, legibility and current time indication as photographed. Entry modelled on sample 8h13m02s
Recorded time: 6h05m19s
